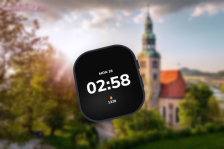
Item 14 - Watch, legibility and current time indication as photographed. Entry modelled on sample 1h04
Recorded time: 2h58
